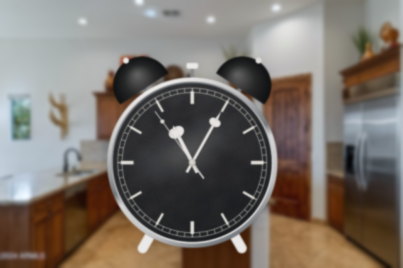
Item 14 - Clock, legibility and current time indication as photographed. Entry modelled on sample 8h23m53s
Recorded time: 11h04m54s
